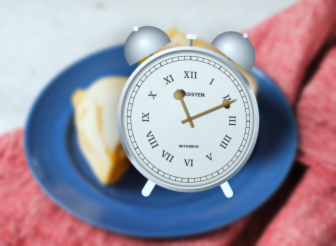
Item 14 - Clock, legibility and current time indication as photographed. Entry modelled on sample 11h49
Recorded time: 11h11
